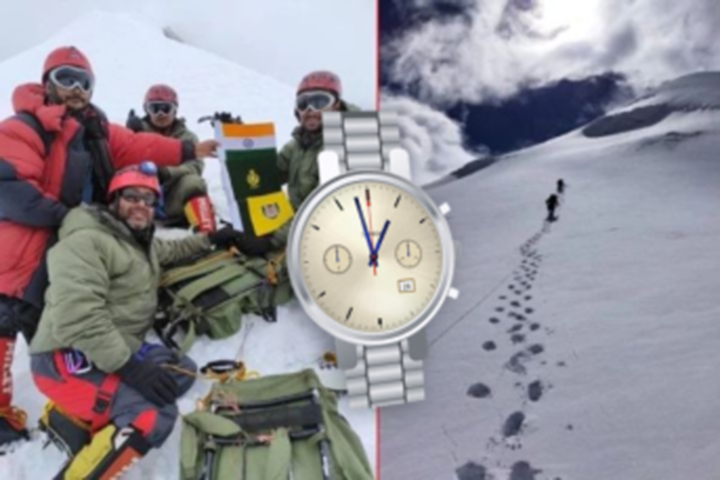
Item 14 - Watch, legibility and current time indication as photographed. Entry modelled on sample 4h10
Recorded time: 12h58
